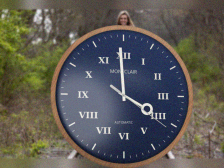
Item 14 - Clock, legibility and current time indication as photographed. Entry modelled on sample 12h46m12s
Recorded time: 3h59m21s
